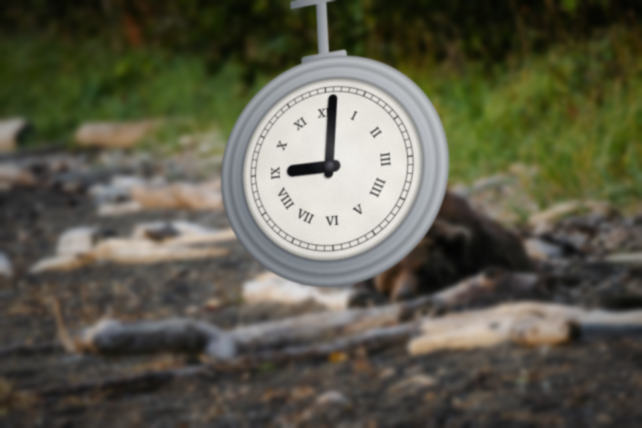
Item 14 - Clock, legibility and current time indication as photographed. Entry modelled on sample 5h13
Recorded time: 9h01
